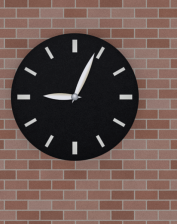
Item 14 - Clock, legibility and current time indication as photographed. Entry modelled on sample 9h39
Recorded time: 9h04
